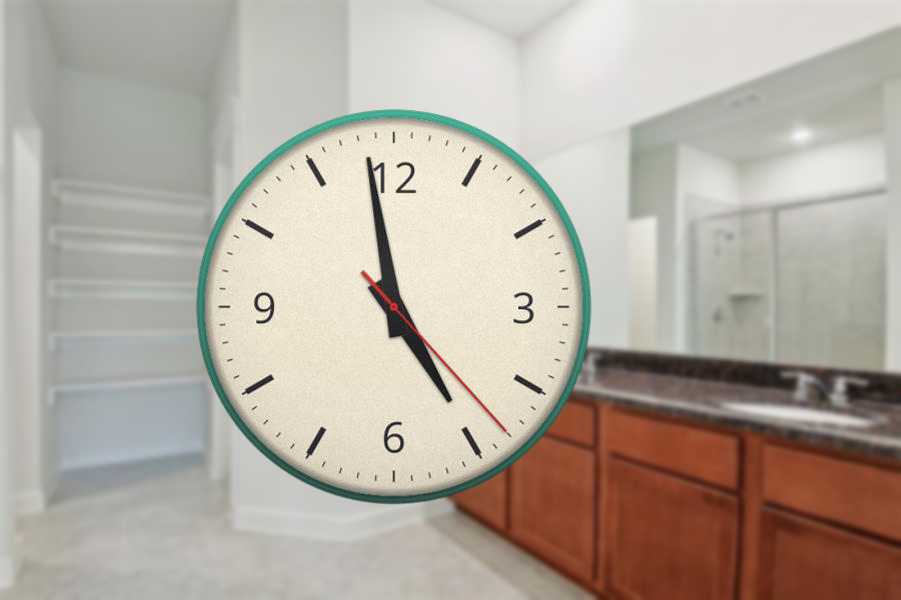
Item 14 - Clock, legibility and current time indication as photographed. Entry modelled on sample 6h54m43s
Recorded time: 4h58m23s
